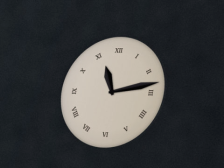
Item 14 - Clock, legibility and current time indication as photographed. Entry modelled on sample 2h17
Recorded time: 11h13
